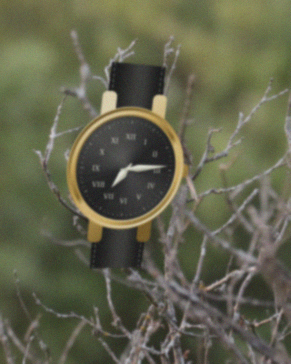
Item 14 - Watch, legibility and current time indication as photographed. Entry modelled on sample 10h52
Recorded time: 7h14
